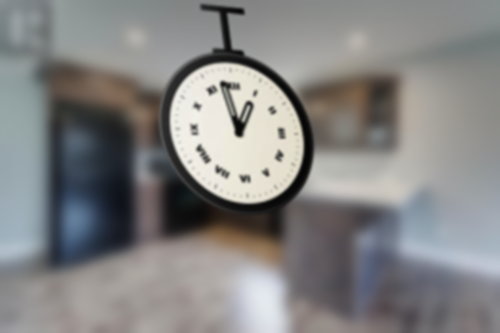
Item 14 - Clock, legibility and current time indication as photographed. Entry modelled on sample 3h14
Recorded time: 12h58
